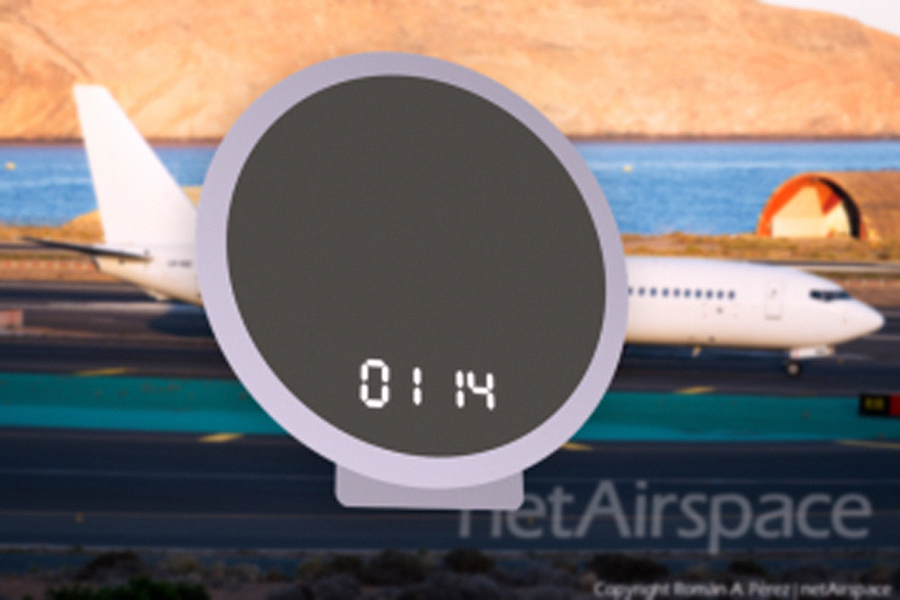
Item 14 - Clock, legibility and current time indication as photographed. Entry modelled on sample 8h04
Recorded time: 1h14
